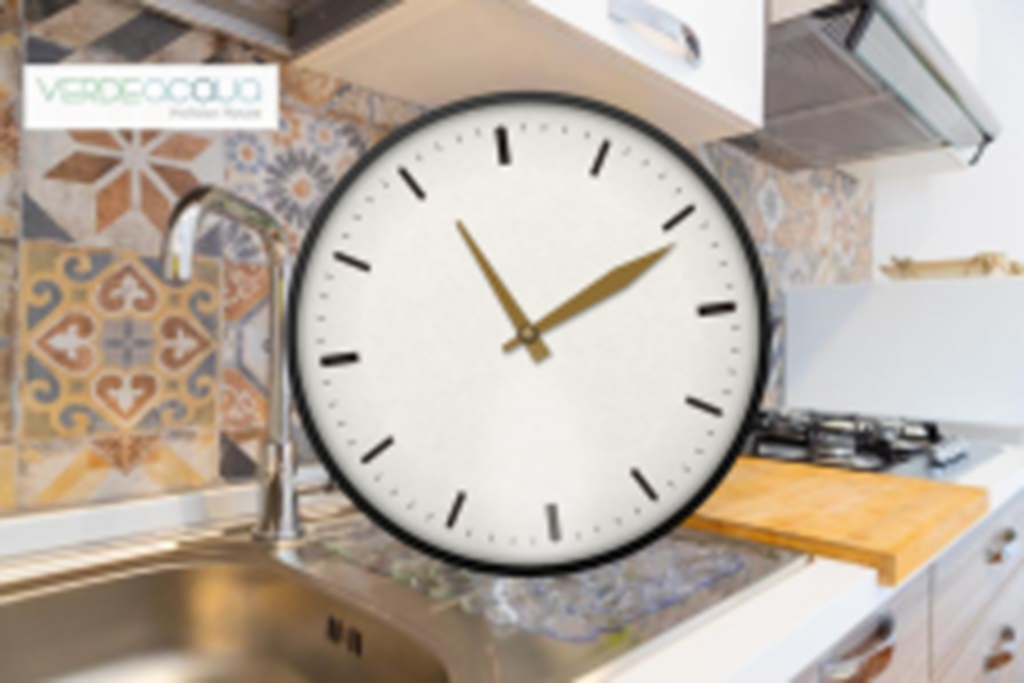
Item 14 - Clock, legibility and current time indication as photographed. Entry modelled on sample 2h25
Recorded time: 11h11
